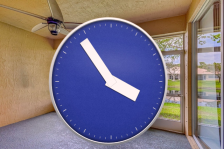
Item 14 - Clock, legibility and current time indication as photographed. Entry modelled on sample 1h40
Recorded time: 3h54
